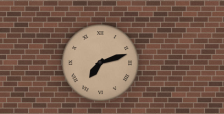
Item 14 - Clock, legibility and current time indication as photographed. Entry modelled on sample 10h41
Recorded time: 7h12
